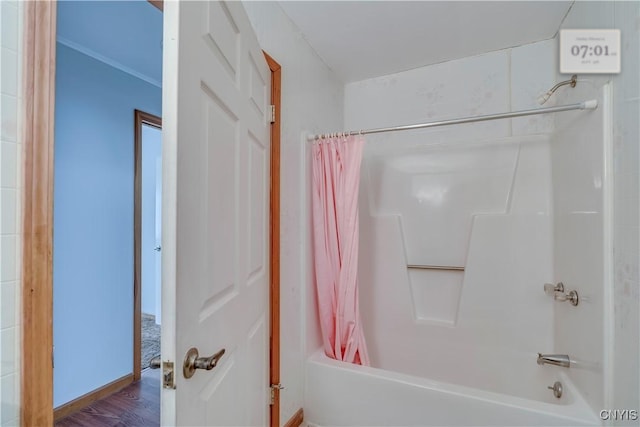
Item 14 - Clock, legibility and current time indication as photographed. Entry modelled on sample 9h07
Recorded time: 7h01
